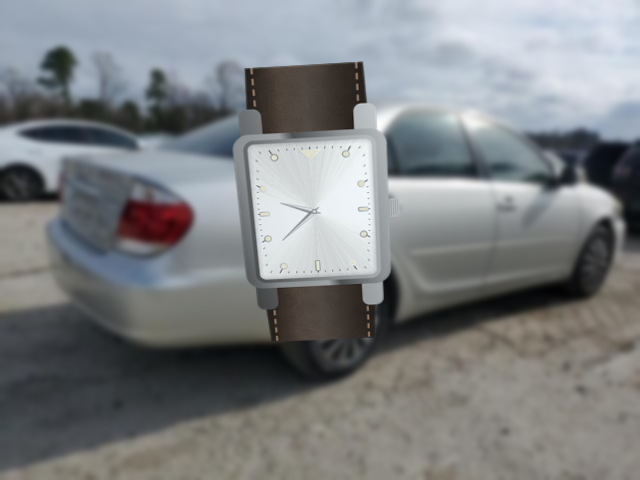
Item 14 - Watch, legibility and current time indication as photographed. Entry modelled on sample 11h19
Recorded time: 9h38
